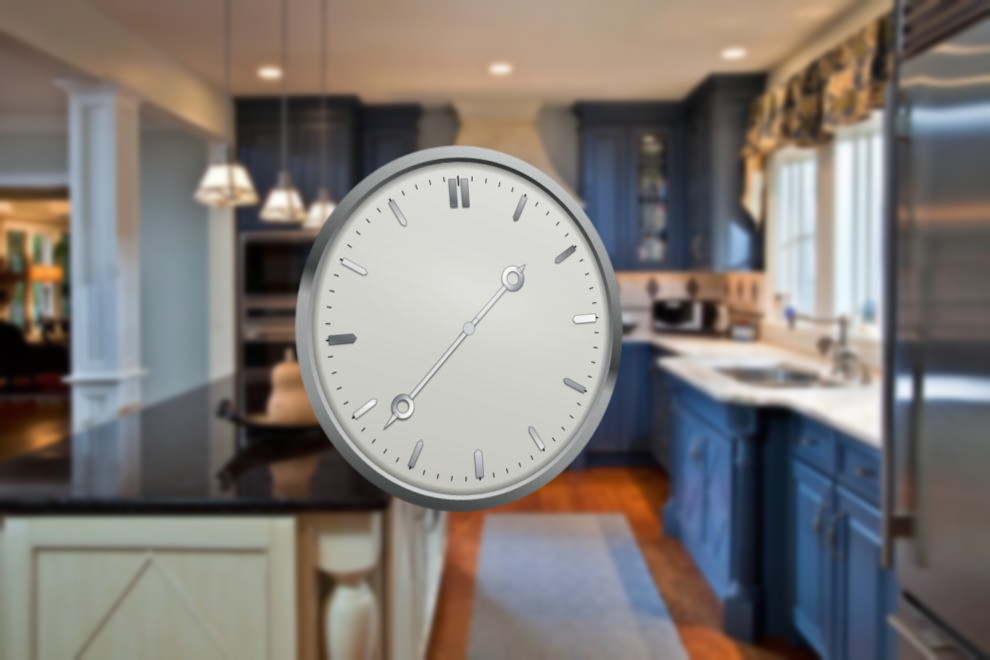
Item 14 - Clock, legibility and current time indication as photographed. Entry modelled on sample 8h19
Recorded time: 1h38
